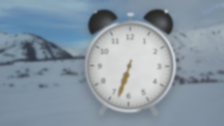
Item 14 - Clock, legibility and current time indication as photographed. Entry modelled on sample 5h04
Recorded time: 6h33
